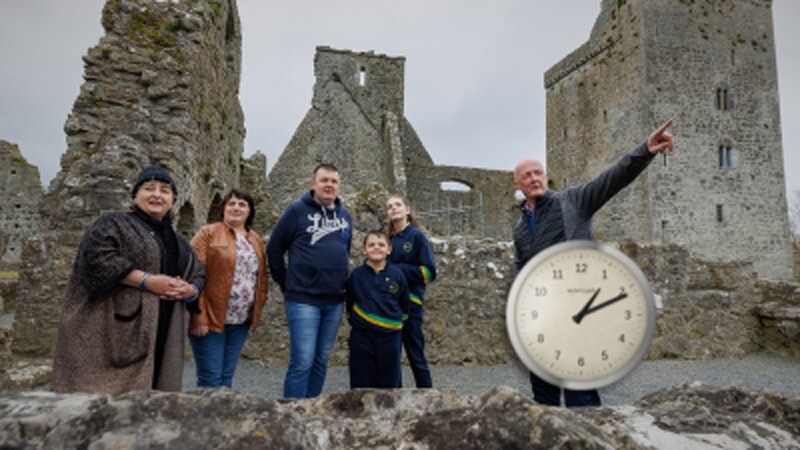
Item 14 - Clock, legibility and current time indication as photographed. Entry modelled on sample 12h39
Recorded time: 1h11
